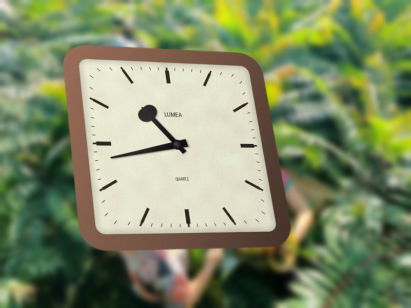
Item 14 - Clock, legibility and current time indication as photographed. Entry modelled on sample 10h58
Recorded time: 10h43
